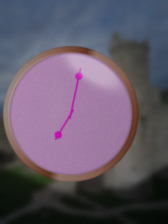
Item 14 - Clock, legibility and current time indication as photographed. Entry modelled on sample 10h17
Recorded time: 7h02
